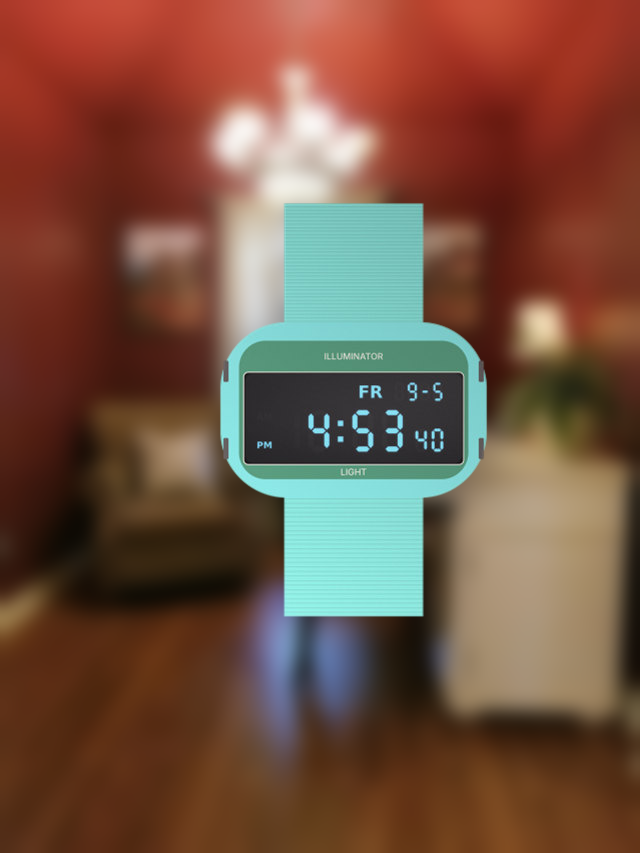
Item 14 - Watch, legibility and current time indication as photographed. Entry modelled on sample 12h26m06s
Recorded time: 4h53m40s
